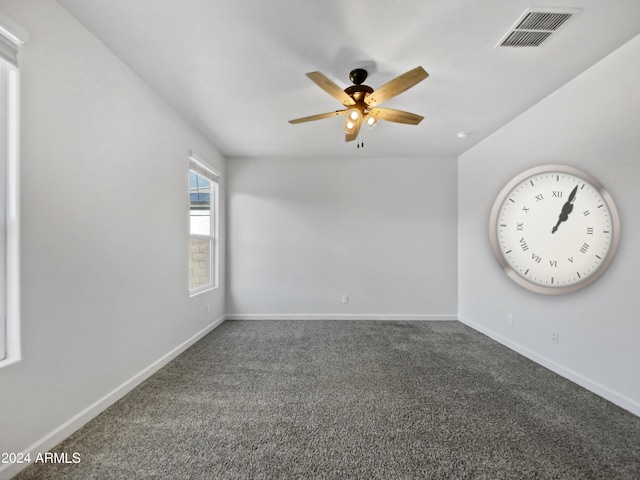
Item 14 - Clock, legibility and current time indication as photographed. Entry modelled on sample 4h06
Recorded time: 1h04
